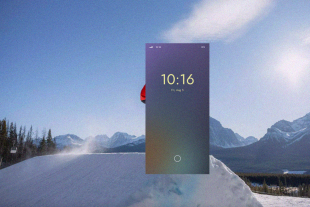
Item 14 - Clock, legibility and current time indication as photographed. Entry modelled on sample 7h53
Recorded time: 10h16
